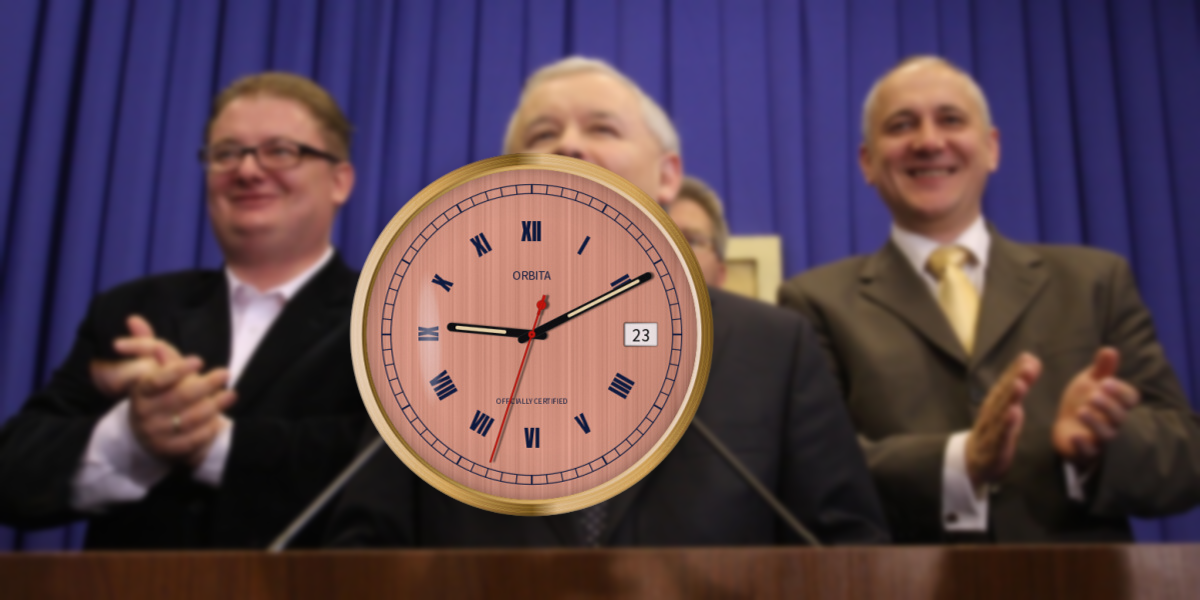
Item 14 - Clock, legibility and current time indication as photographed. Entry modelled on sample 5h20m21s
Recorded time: 9h10m33s
